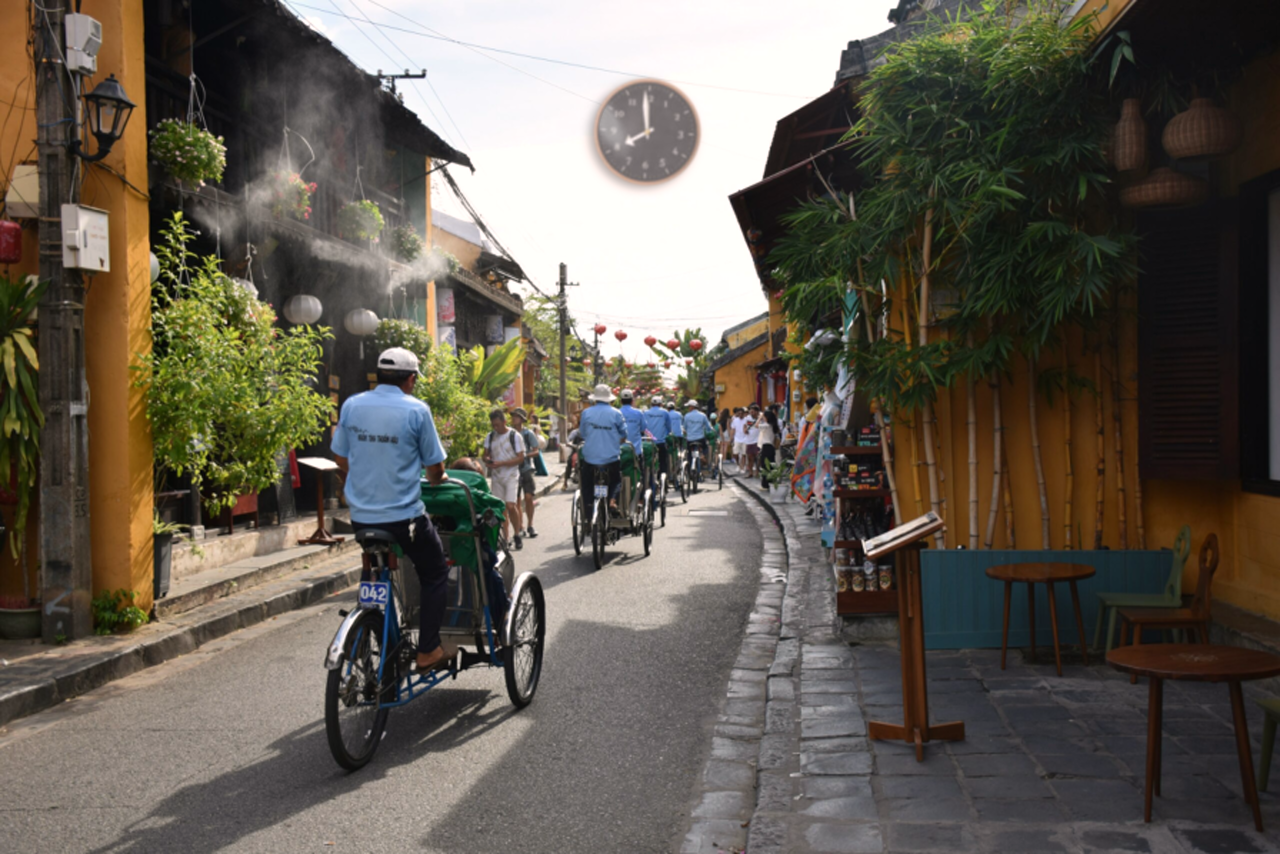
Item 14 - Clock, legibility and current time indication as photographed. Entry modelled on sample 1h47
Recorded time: 7h59
